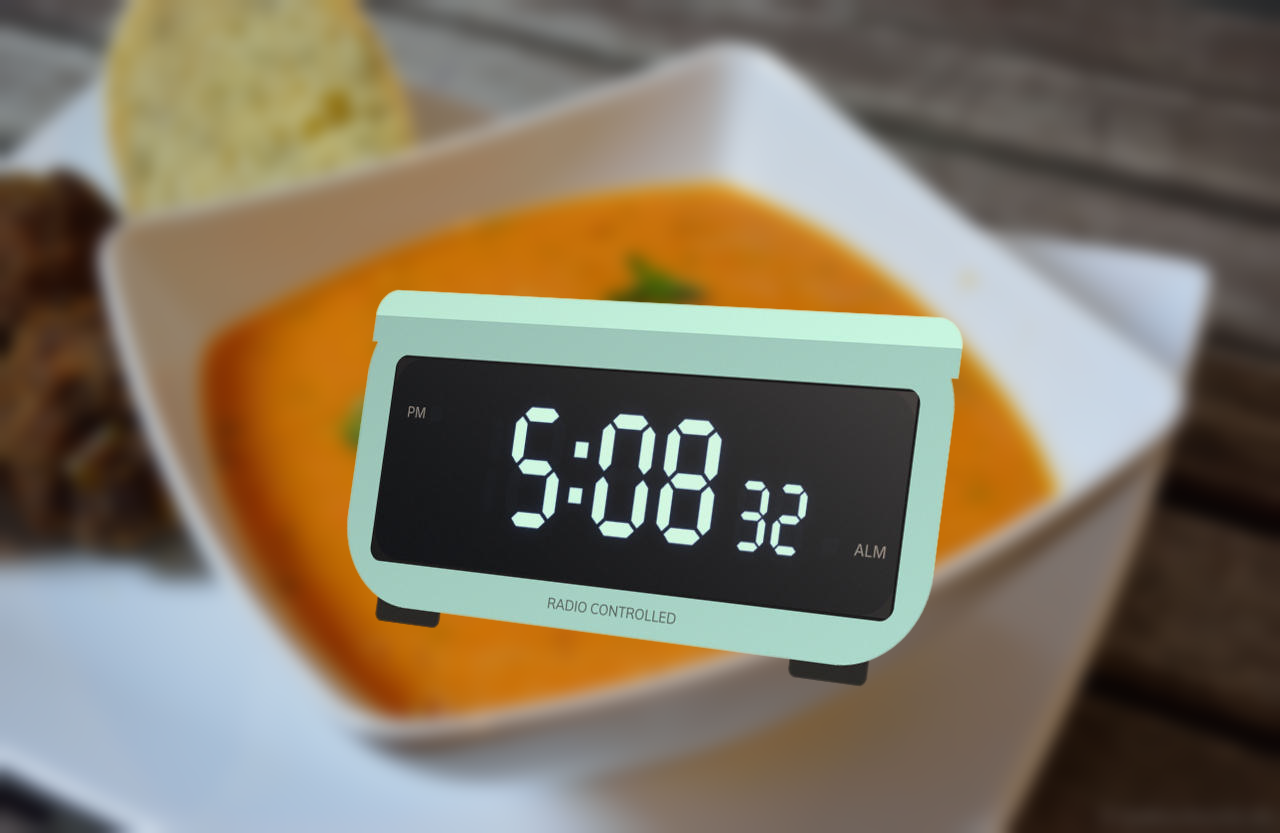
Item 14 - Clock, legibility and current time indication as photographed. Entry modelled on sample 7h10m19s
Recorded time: 5h08m32s
